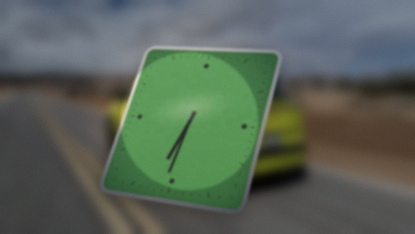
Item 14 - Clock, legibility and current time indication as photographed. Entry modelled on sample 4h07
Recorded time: 6h31
